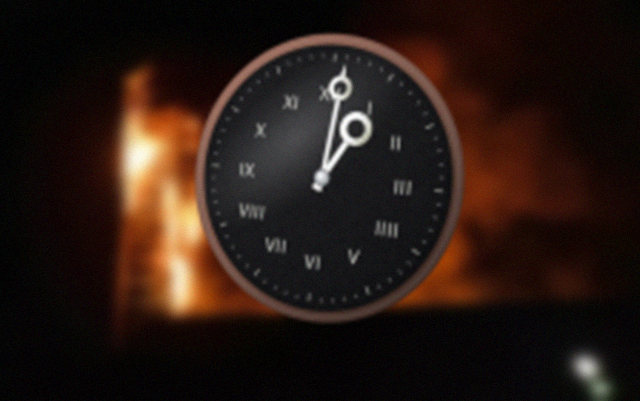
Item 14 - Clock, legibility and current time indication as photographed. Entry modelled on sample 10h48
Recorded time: 1h01
